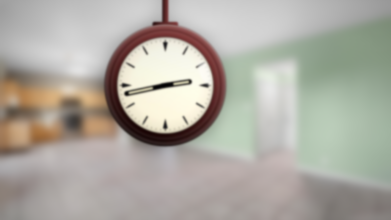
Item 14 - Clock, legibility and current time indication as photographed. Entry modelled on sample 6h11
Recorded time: 2h43
